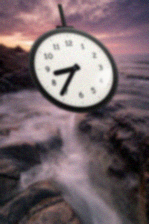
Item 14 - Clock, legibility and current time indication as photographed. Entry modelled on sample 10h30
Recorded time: 8h36
